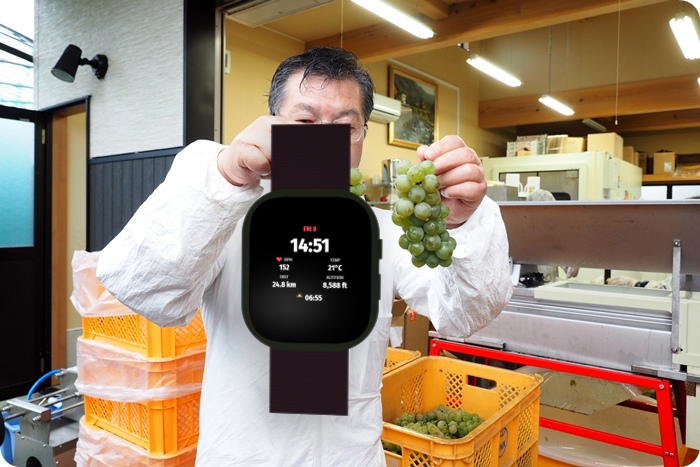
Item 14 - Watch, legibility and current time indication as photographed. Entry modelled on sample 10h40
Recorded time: 14h51
